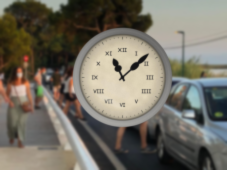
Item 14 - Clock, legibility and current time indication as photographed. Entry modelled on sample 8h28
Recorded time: 11h08
